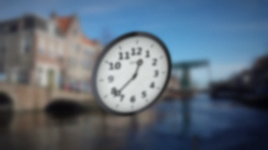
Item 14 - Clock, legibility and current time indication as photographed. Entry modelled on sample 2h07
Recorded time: 12h38
